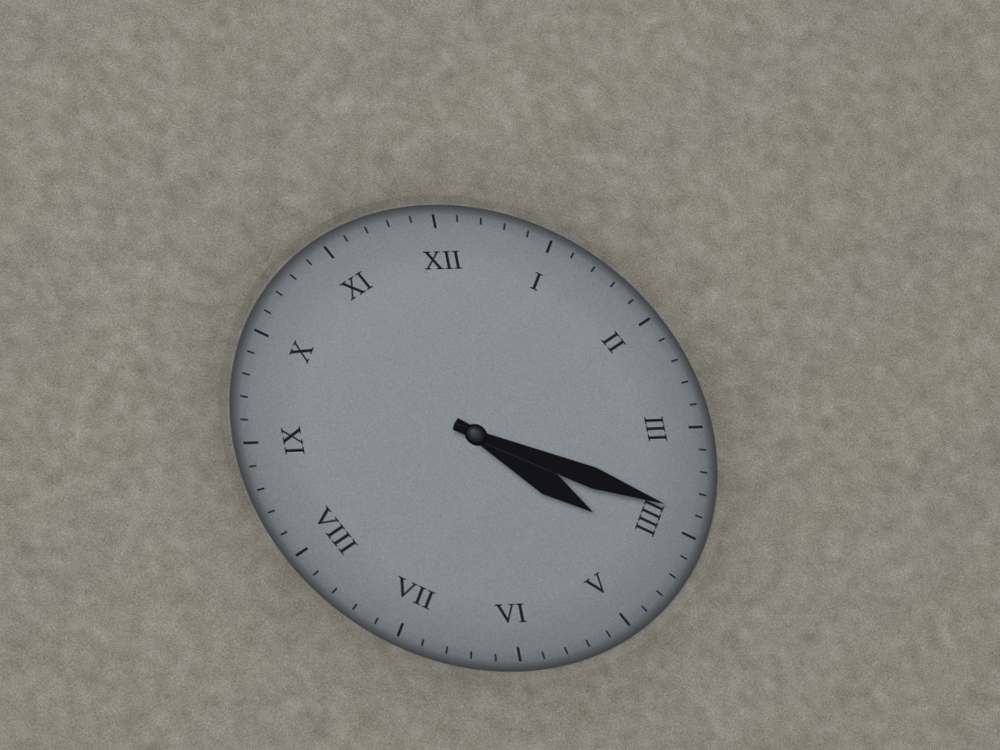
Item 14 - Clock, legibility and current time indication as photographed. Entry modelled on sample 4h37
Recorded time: 4h19
